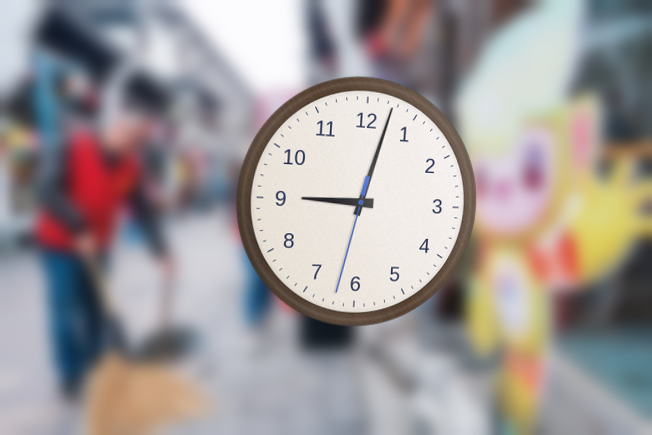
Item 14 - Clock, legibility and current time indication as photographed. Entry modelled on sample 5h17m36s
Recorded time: 9h02m32s
